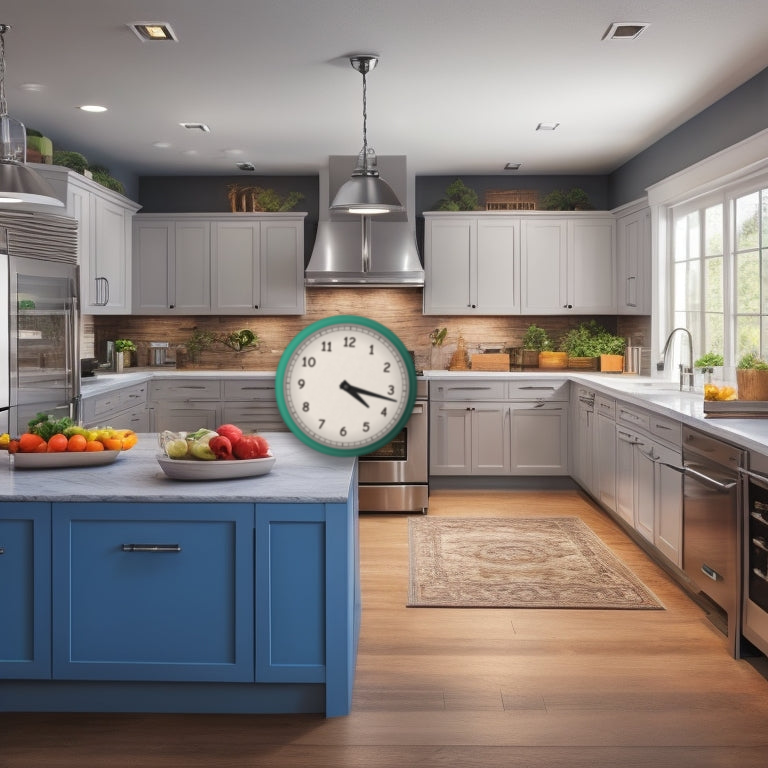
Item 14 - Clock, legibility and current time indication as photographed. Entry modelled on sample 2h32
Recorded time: 4h17
